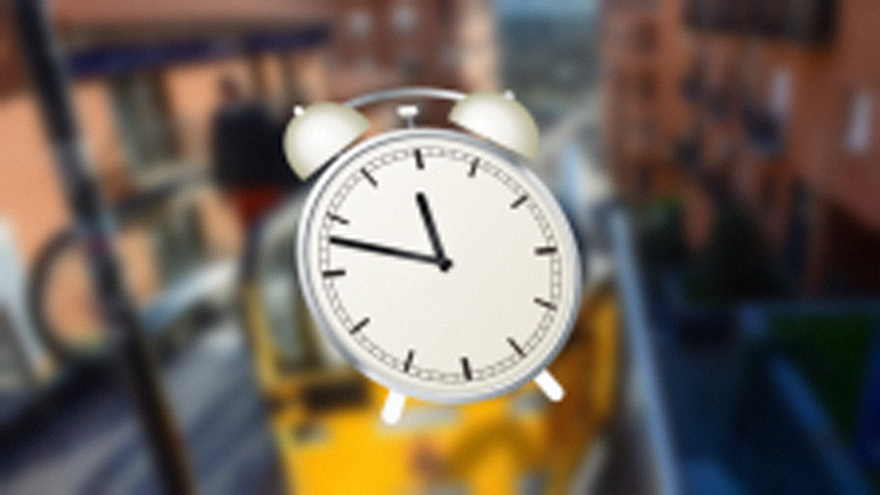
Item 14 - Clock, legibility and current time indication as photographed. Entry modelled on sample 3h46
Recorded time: 11h48
